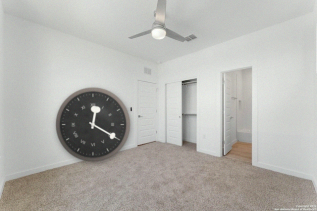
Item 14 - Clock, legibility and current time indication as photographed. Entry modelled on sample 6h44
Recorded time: 12h20
